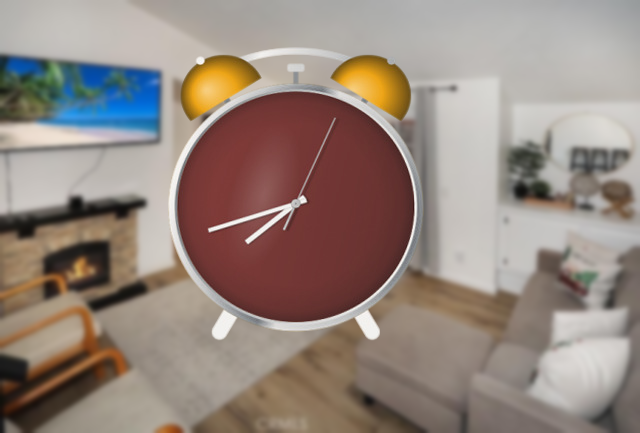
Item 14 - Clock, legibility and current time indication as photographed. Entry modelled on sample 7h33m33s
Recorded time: 7h42m04s
